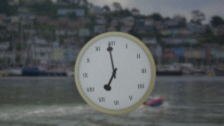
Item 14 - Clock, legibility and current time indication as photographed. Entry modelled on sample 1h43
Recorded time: 6h59
